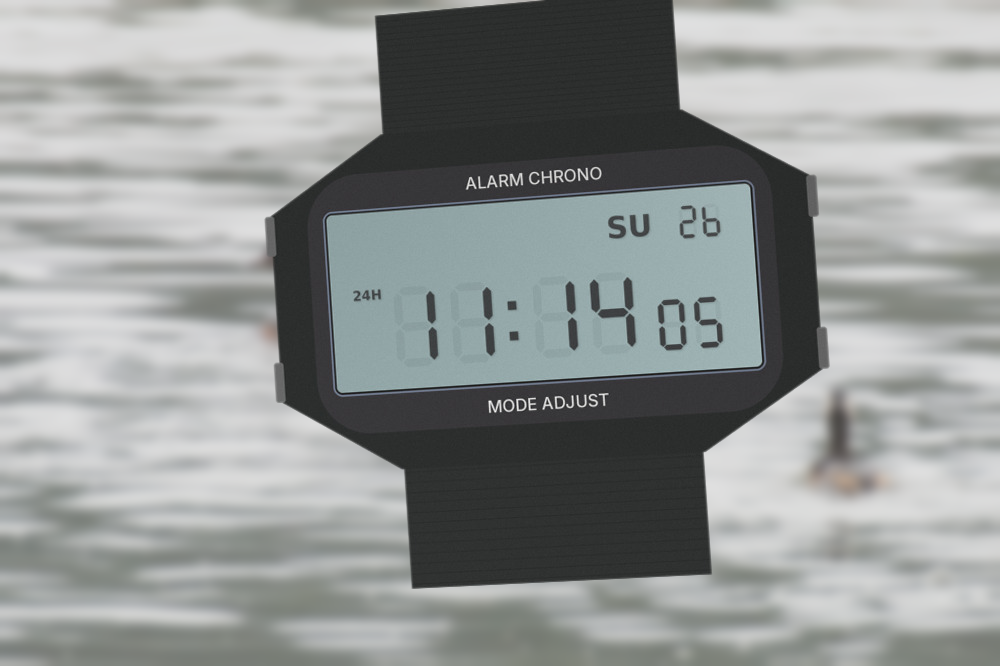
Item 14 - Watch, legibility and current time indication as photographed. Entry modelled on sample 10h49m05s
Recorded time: 11h14m05s
